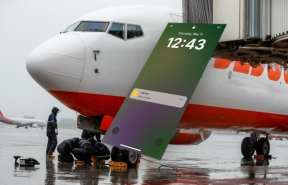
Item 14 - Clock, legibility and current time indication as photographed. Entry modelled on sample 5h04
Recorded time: 12h43
